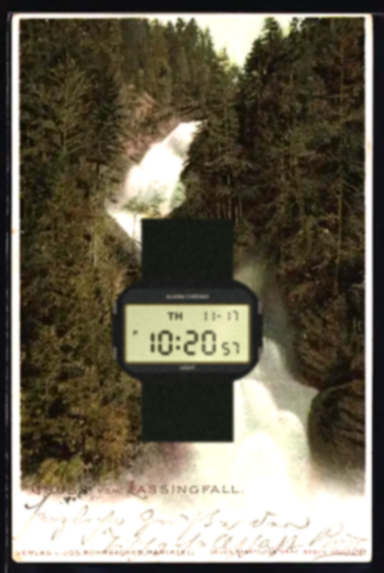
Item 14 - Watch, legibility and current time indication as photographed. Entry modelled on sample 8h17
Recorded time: 10h20
